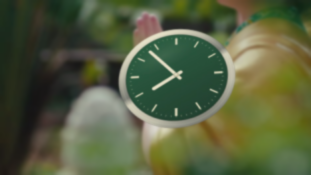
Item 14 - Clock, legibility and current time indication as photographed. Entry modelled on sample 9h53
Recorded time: 7h53
